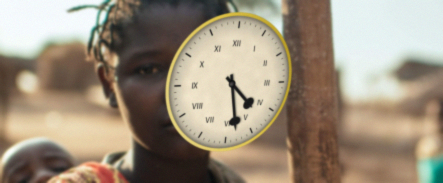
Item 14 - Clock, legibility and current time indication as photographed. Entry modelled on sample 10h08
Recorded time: 4h28
